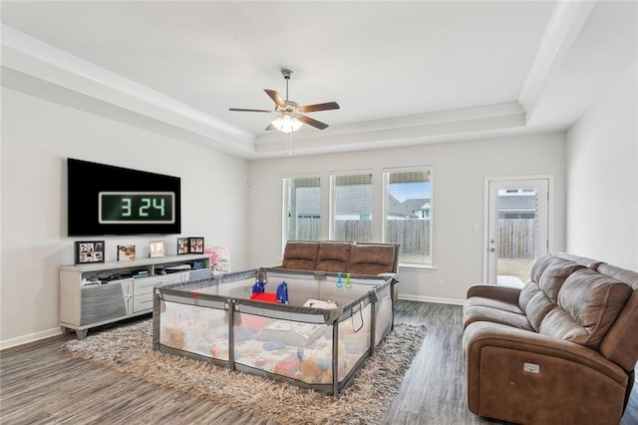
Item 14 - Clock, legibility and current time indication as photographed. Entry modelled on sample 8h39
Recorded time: 3h24
